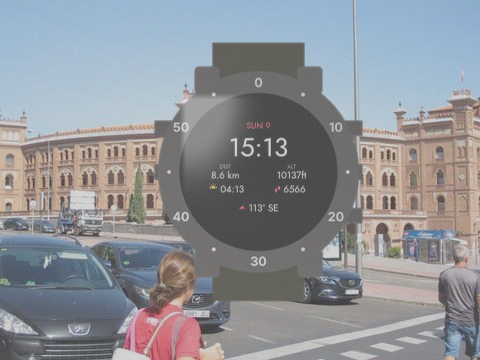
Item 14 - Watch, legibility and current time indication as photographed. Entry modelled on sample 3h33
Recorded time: 15h13
